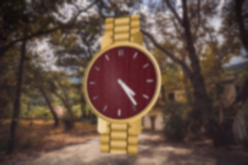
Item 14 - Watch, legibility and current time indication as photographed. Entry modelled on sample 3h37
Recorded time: 4h24
